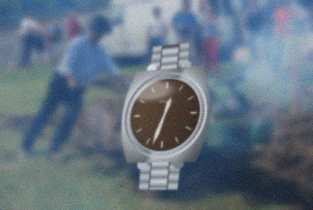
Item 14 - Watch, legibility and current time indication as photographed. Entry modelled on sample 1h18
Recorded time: 12h33
